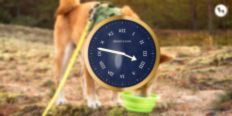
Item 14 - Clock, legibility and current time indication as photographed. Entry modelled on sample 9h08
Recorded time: 3h47
